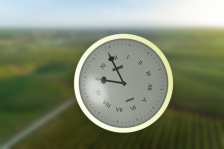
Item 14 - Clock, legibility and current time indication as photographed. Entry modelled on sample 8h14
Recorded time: 9h59
